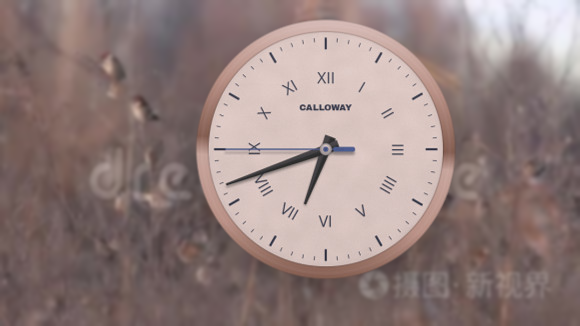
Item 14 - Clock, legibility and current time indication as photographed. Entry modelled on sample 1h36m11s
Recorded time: 6h41m45s
